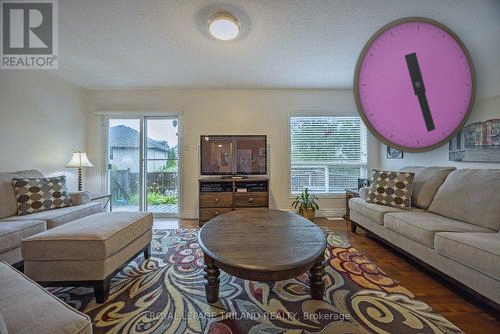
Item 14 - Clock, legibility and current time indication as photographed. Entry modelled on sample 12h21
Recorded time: 11h27
